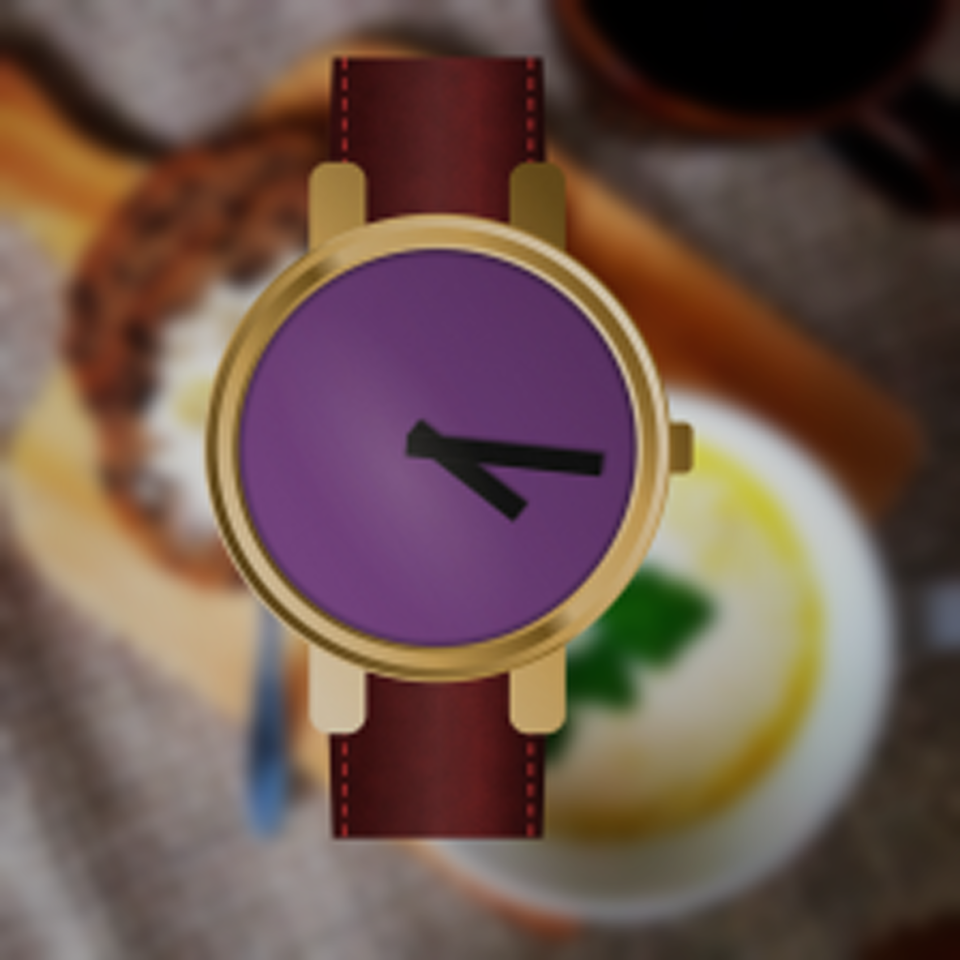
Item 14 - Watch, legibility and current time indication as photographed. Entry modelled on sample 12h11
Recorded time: 4h16
